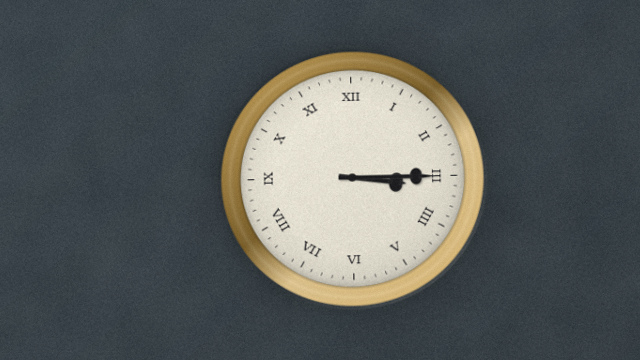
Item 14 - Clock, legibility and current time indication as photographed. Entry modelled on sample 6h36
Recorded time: 3h15
